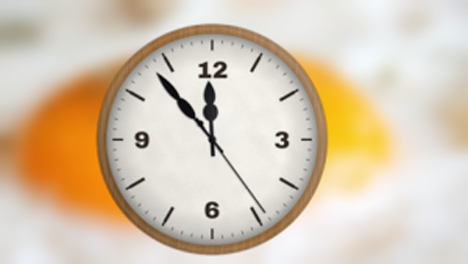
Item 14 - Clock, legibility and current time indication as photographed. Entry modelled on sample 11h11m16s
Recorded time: 11h53m24s
